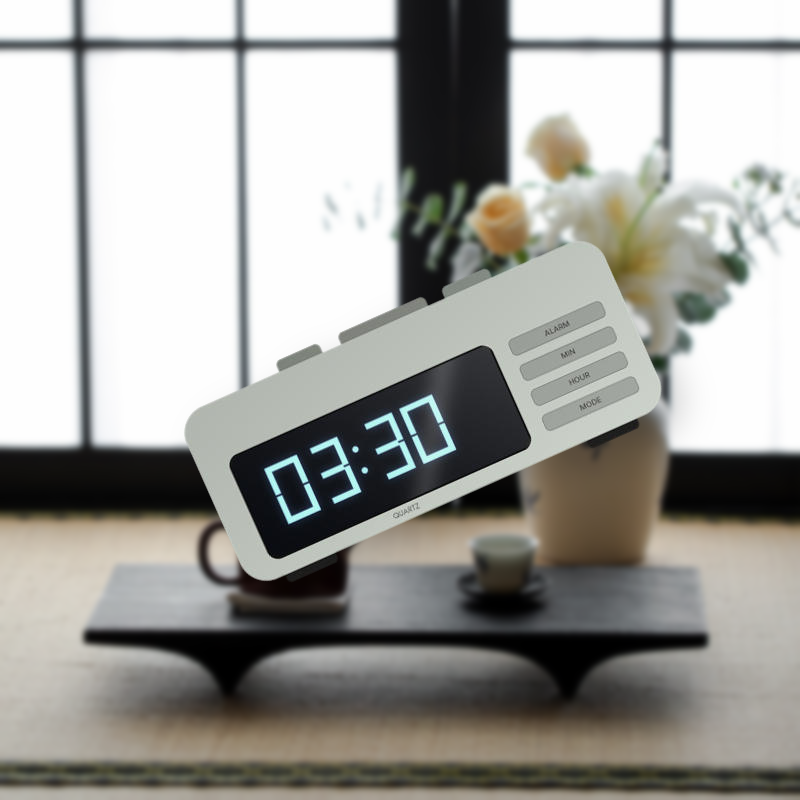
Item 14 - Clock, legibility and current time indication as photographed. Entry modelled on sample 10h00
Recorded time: 3h30
